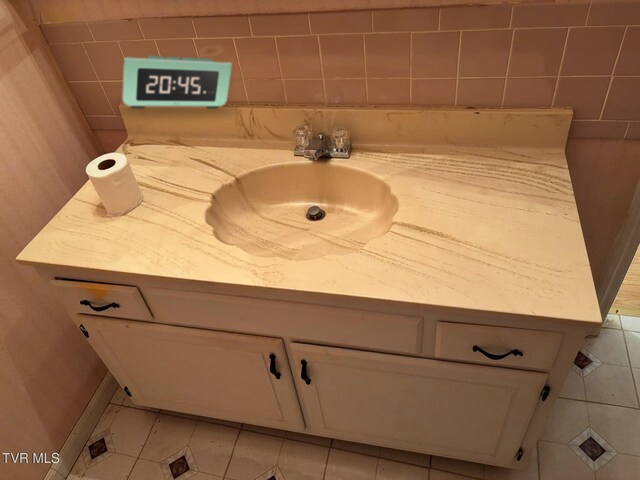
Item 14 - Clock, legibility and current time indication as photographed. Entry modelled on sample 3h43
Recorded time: 20h45
